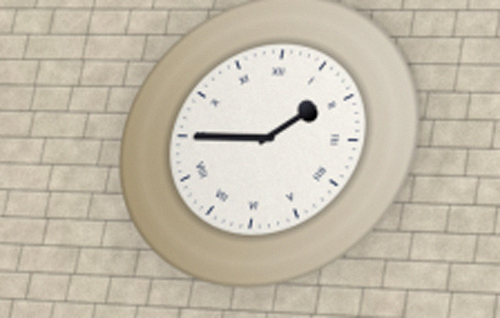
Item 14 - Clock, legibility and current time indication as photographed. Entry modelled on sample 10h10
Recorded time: 1h45
